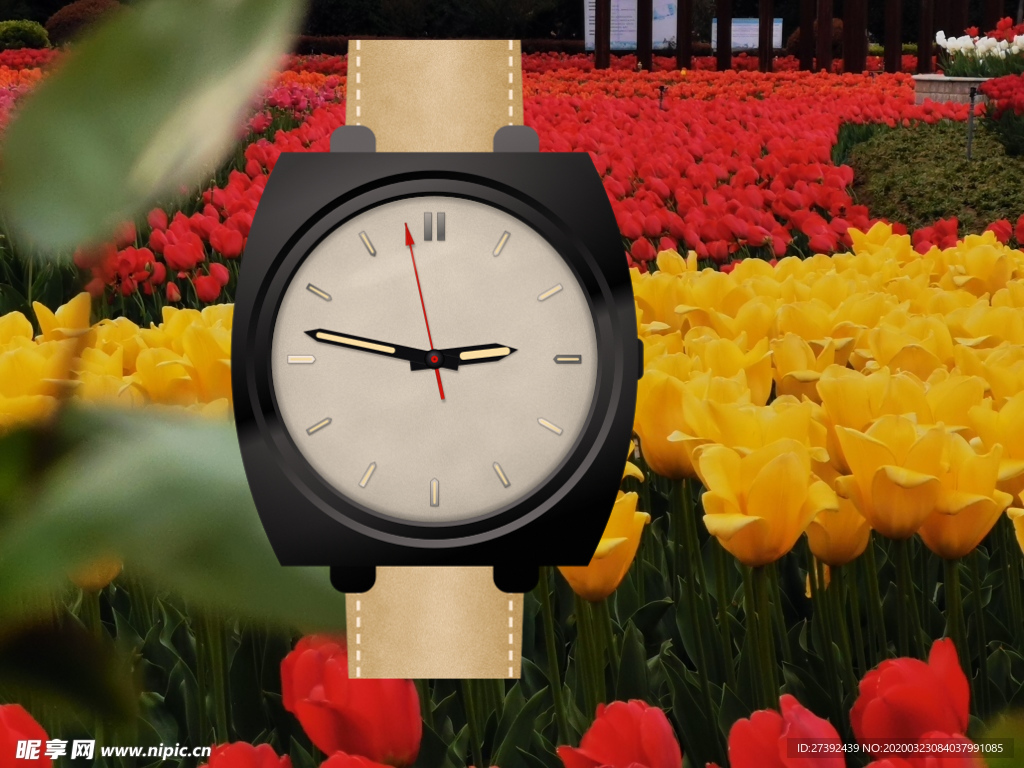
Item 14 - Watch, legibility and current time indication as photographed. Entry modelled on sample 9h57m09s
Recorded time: 2h46m58s
